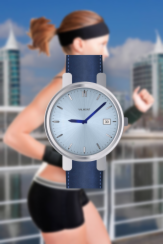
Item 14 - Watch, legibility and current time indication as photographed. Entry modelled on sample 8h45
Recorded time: 9h08
